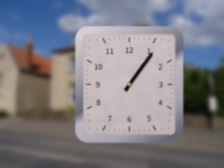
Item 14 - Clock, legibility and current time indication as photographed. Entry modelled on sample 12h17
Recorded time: 1h06
